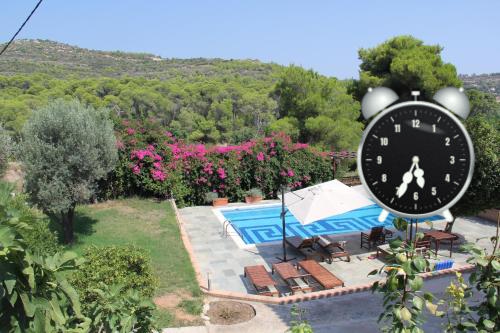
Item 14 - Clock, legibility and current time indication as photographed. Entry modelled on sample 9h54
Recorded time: 5h34
